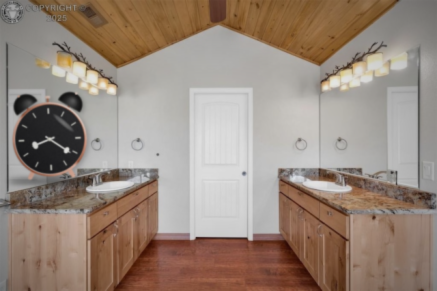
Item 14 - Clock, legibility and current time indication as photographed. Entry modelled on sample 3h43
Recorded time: 8h21
